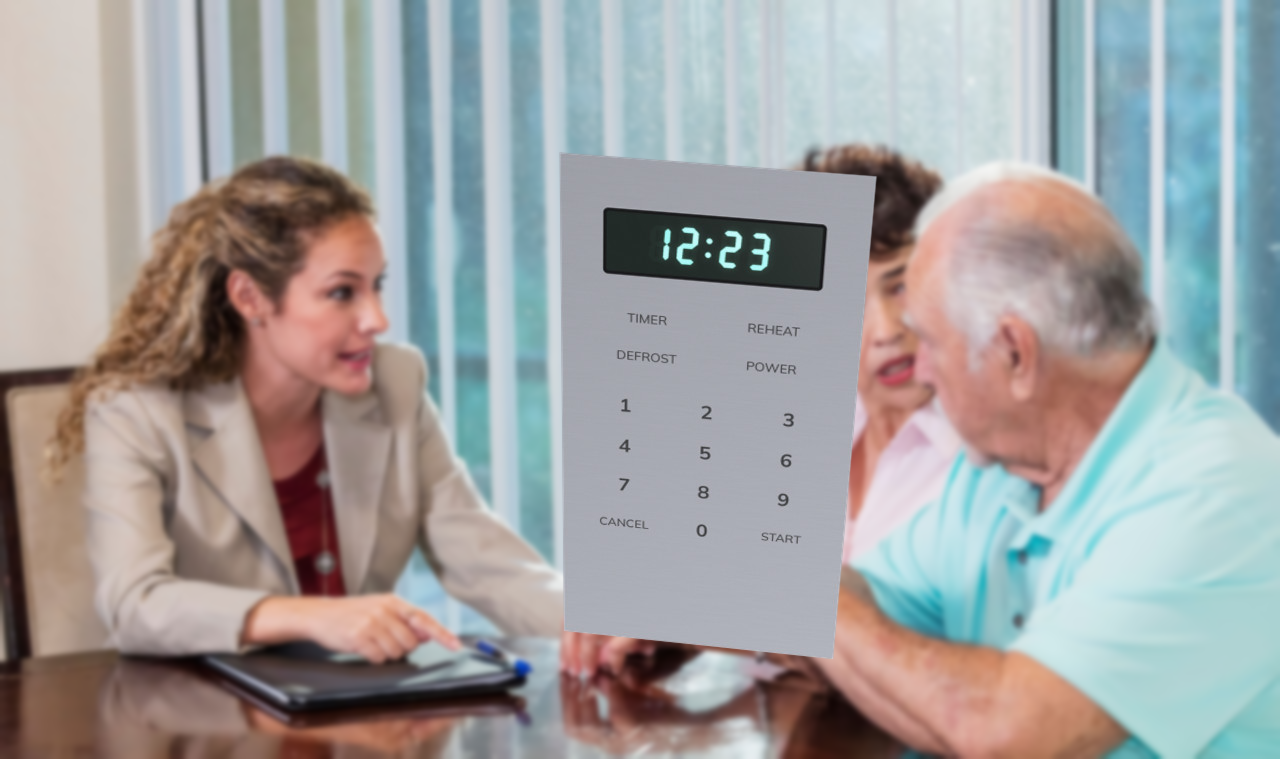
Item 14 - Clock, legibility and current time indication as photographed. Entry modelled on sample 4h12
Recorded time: 12h23
